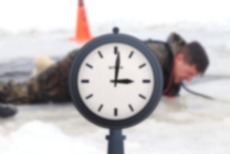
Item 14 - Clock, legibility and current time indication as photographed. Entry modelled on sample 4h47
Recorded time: 3h01
